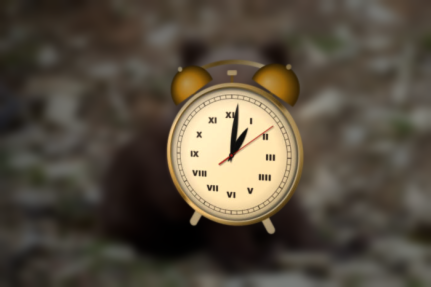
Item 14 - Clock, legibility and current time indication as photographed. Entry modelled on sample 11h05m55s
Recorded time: 1h01m09s
